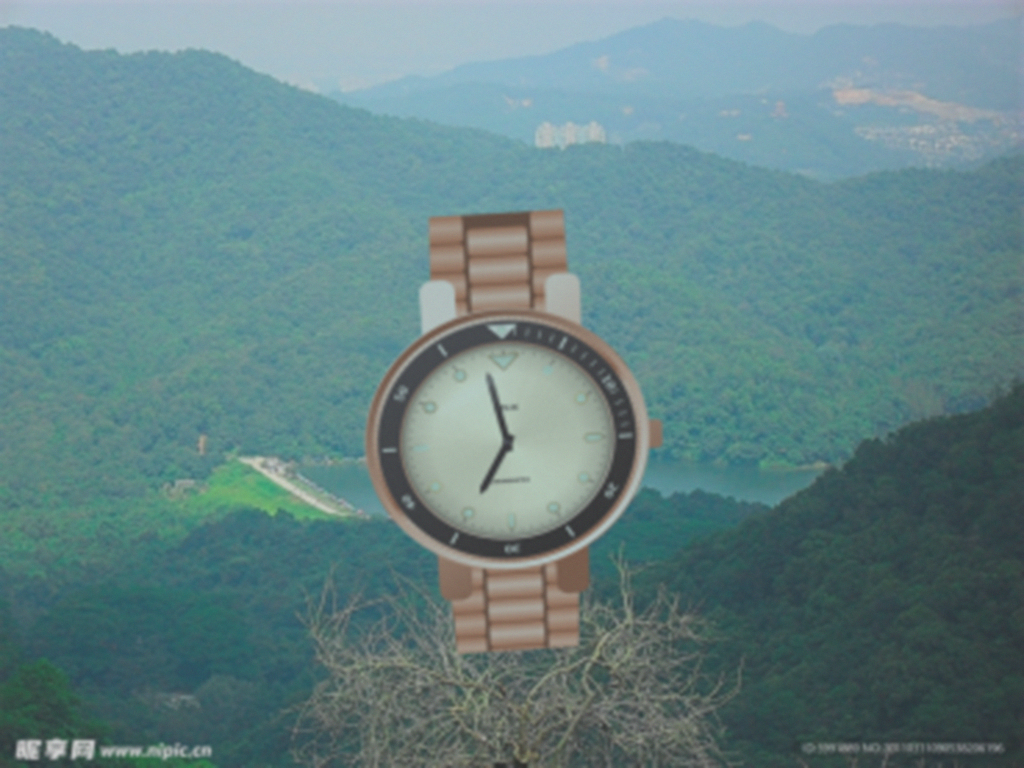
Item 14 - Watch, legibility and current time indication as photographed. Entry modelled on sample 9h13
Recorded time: 6h58
